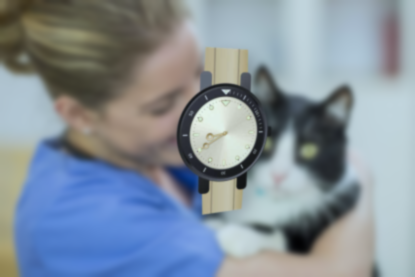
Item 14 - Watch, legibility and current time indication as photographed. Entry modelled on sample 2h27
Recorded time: 8h40
